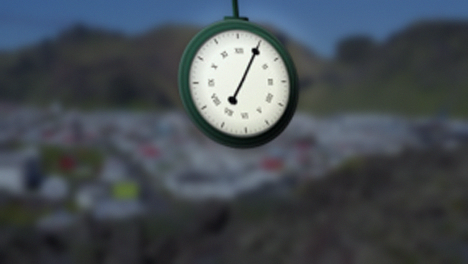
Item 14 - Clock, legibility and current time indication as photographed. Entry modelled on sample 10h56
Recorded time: 7h05
